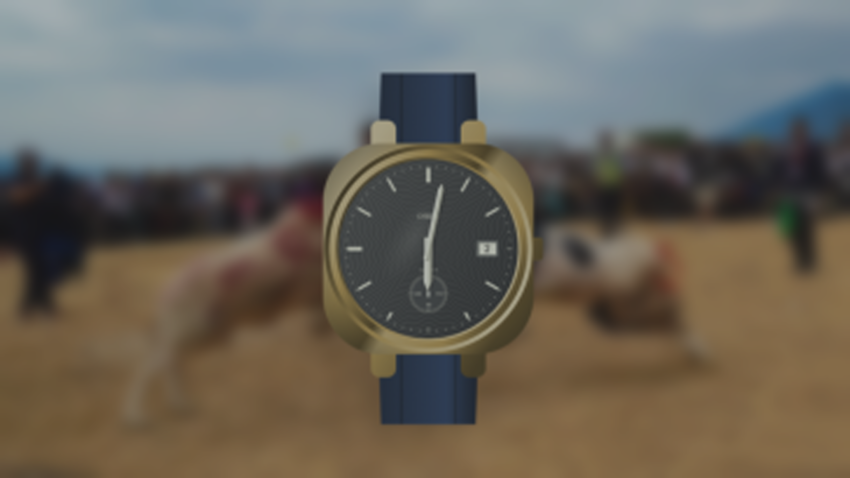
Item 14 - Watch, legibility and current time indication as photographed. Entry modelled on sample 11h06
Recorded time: 6h02
